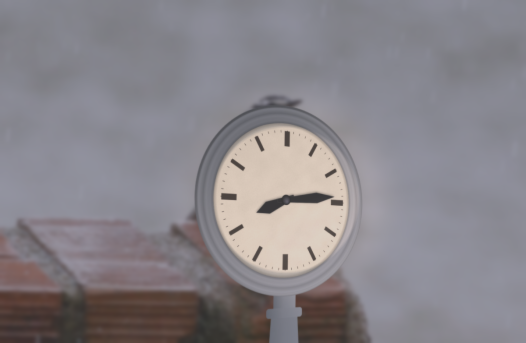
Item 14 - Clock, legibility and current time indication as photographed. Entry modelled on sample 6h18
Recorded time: 8h14
